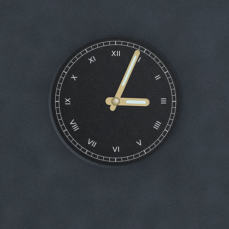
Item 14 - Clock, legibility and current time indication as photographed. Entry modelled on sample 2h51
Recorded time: 3h04
